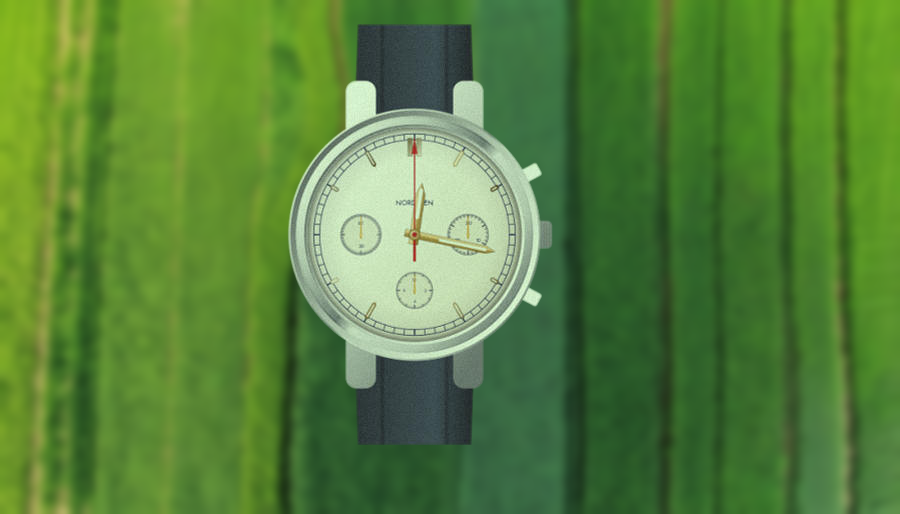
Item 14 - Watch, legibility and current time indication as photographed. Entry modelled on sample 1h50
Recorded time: 12h17
